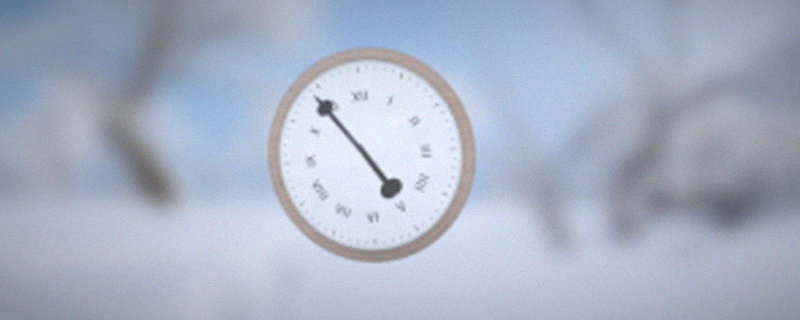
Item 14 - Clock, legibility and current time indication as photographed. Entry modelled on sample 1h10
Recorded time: 4h54
